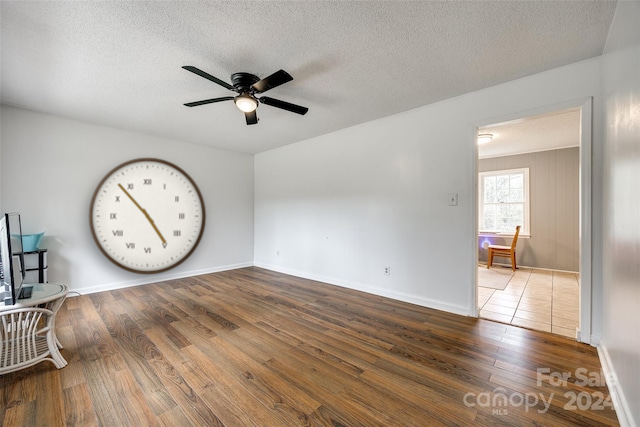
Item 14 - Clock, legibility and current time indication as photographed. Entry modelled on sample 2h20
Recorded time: 4h53
